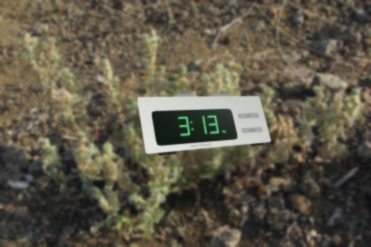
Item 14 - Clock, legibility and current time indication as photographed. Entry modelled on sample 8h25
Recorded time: 3h13
